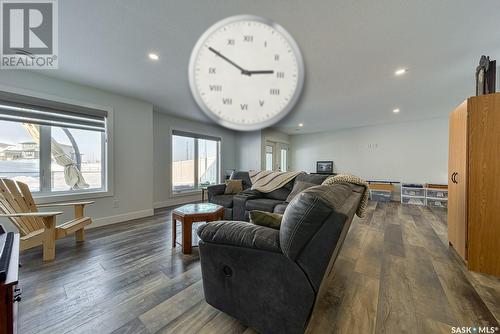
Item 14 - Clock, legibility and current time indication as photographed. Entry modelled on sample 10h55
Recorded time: 2h50
